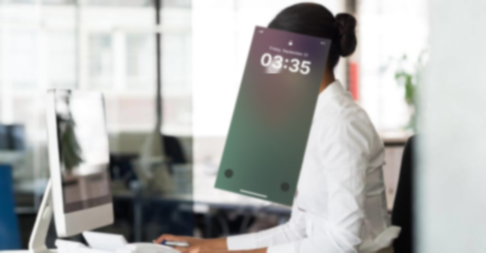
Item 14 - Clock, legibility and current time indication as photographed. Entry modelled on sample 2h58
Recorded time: 3h35
